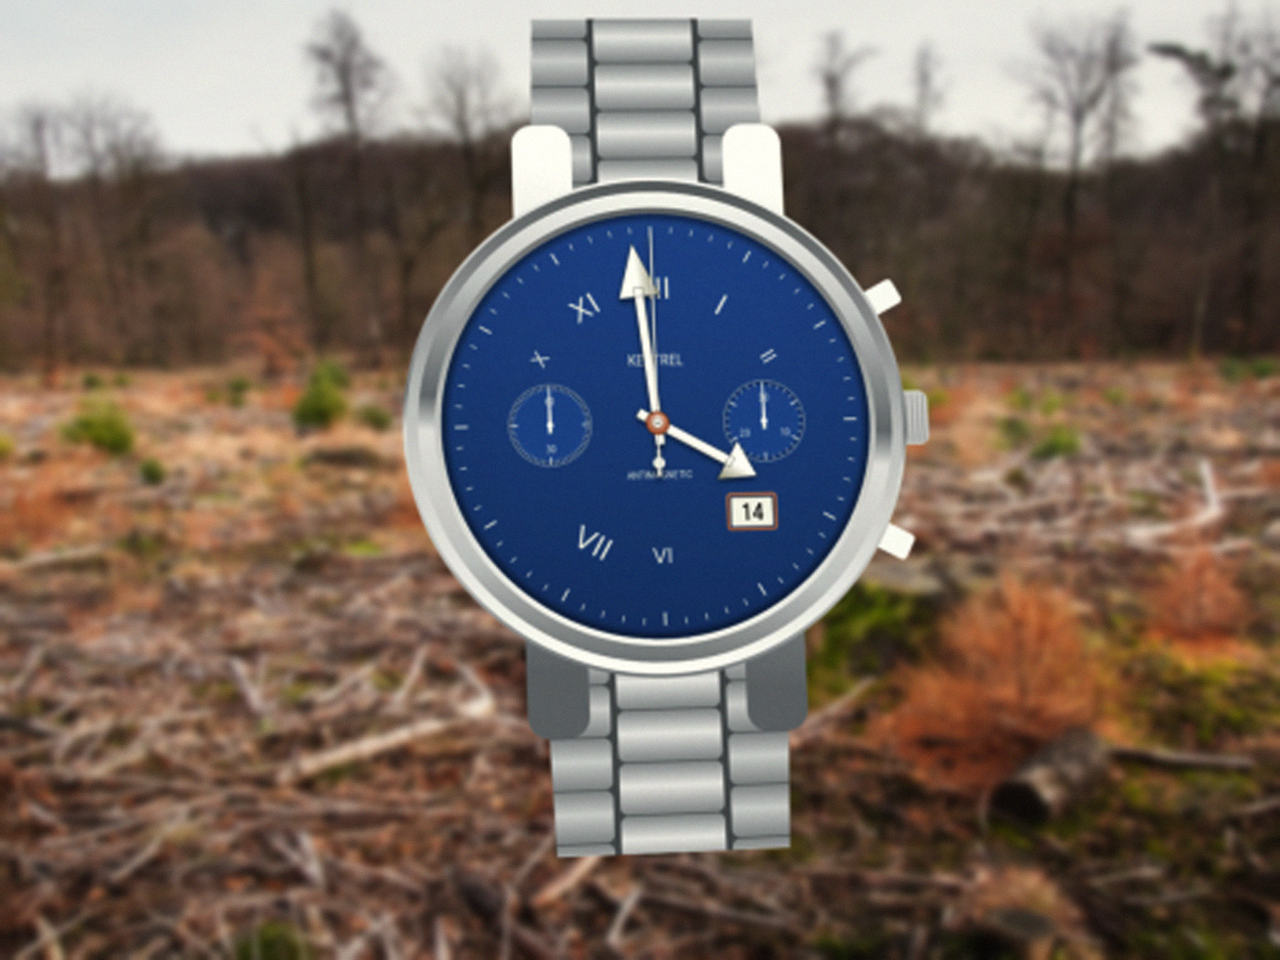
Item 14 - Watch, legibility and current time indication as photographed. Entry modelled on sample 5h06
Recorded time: 3h59
